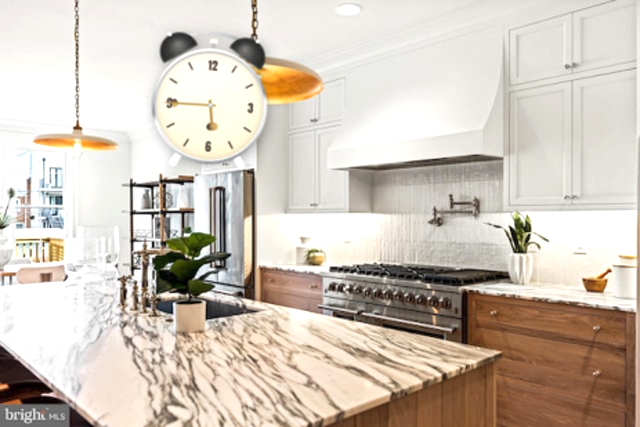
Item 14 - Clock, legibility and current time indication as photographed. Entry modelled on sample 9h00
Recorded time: 5h45
